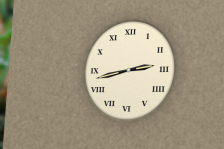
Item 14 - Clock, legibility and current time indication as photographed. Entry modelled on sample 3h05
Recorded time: 2h43
